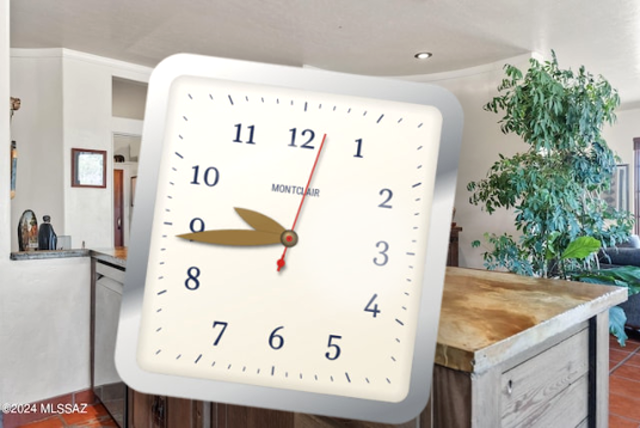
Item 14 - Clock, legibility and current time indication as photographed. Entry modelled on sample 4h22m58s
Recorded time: 9h44m02s
